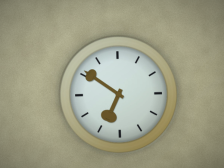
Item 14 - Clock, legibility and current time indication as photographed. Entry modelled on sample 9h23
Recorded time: 6h51
